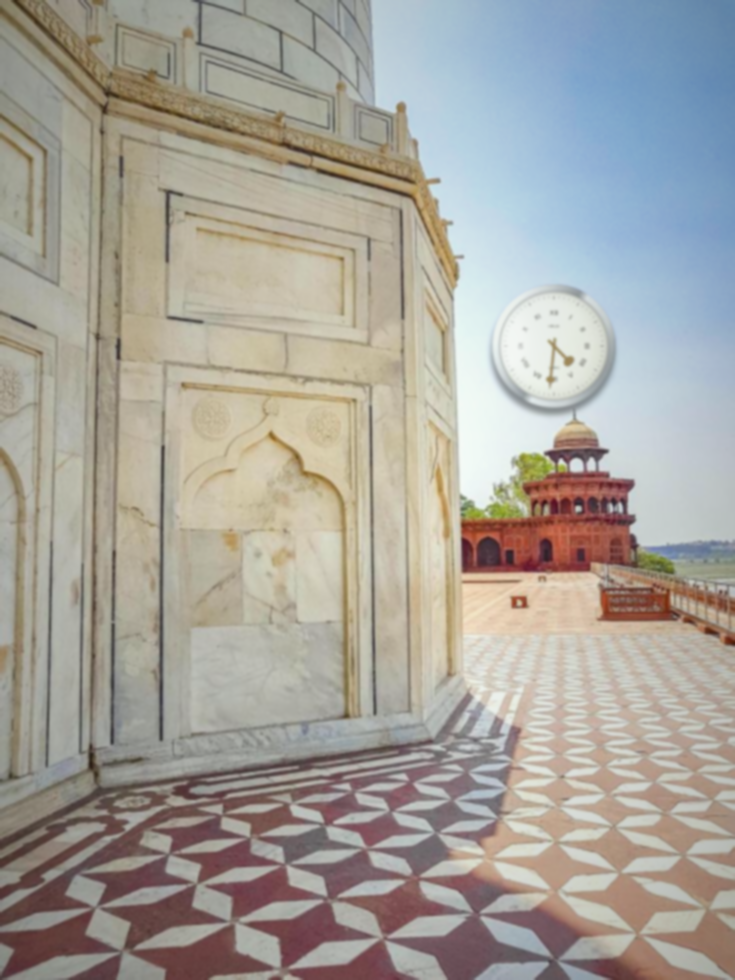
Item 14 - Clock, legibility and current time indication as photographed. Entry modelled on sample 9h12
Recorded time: 4h31
